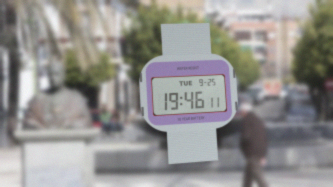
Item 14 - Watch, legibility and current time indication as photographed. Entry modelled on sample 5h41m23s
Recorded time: 19h46m11s
